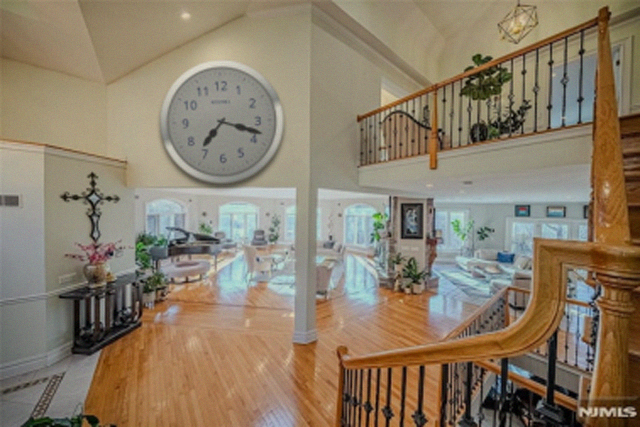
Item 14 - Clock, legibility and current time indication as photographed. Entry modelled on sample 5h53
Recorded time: 7h18
